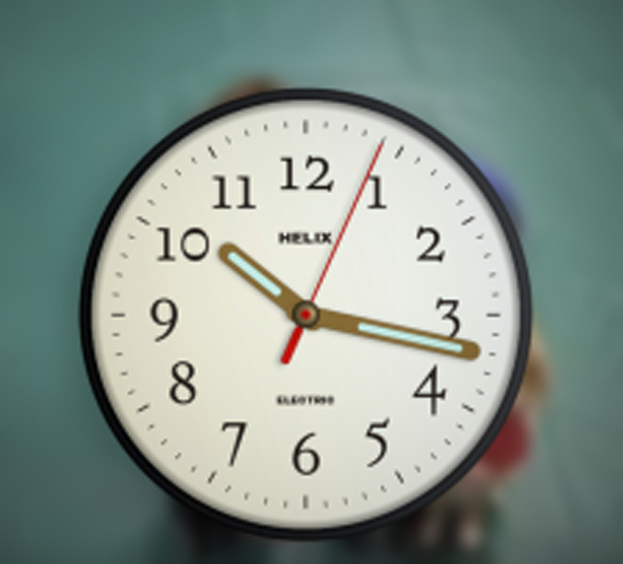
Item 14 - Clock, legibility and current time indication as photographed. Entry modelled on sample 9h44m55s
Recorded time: 10h17m04s
